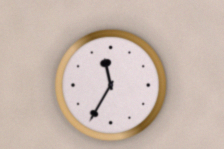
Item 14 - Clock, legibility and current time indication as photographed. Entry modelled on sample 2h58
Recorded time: 11h35
